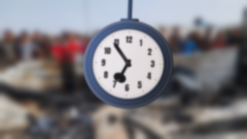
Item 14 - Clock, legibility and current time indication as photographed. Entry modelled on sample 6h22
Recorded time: 6h54
